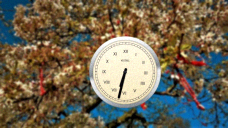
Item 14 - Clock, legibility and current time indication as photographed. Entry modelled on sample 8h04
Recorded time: 6h32
